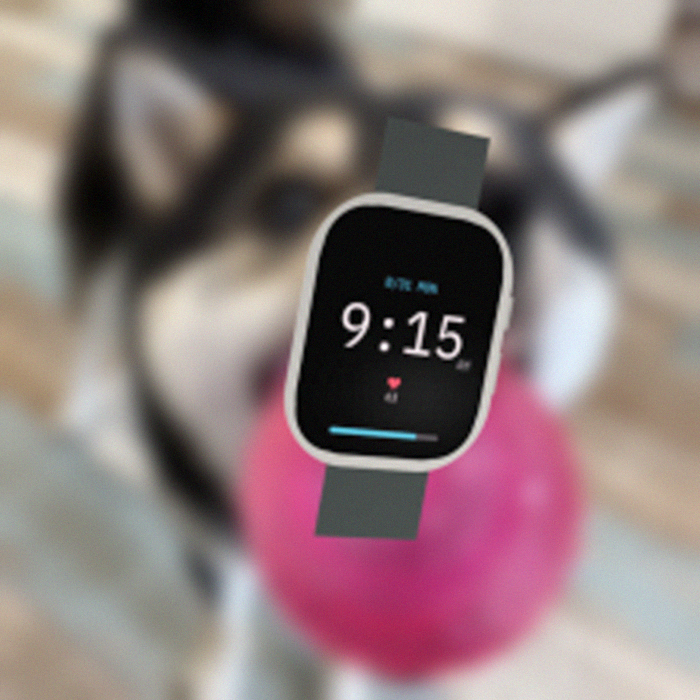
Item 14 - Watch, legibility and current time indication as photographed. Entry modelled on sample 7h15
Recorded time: 9h15
